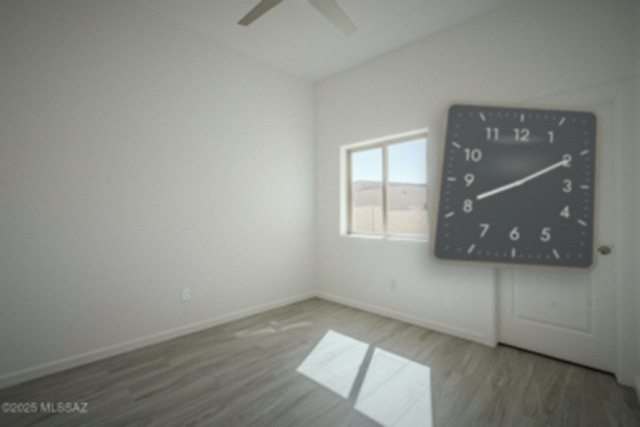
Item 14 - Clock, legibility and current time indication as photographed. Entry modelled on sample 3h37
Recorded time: 8h10
